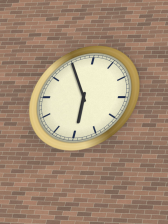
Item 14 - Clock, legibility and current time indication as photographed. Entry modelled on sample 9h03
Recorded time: 5h55
